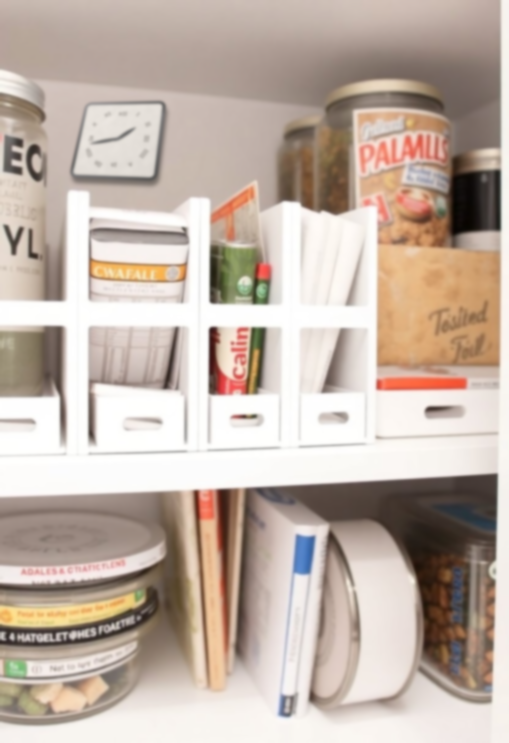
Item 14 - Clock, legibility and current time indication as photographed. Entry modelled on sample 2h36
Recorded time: 1h43
